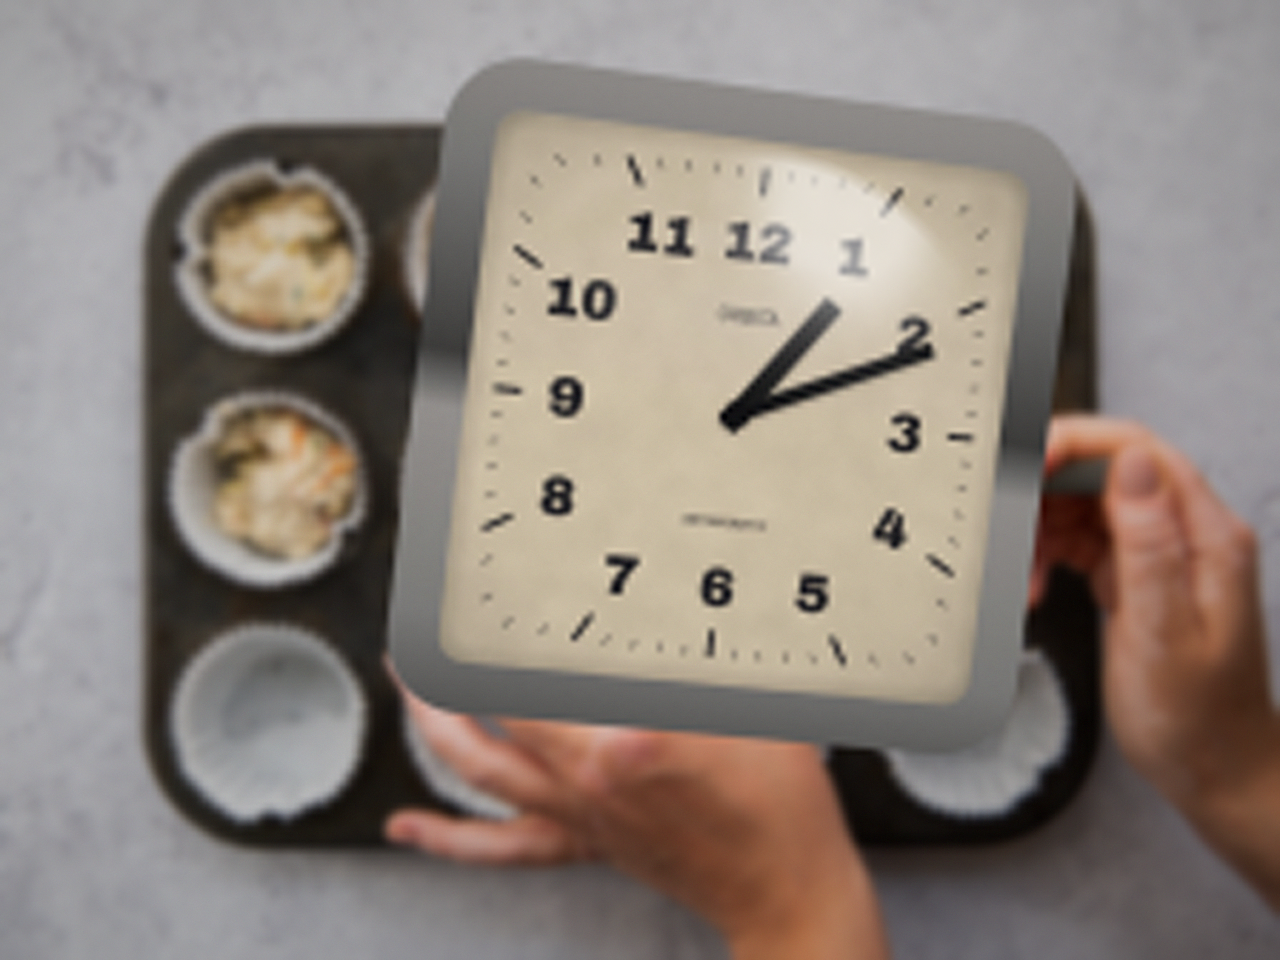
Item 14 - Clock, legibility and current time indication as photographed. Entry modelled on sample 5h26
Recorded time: 1h11
